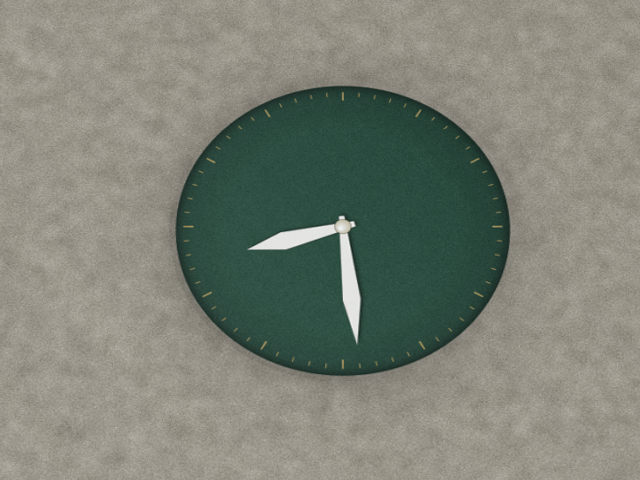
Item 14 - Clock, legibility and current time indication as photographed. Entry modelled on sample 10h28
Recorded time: 8h29
